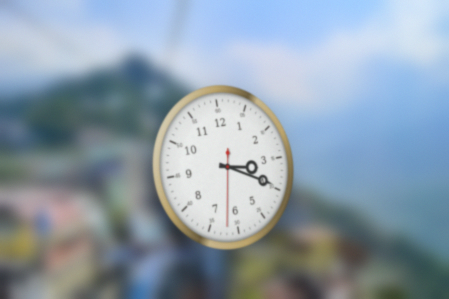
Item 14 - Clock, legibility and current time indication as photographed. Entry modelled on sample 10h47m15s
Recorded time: 3h19m32s
